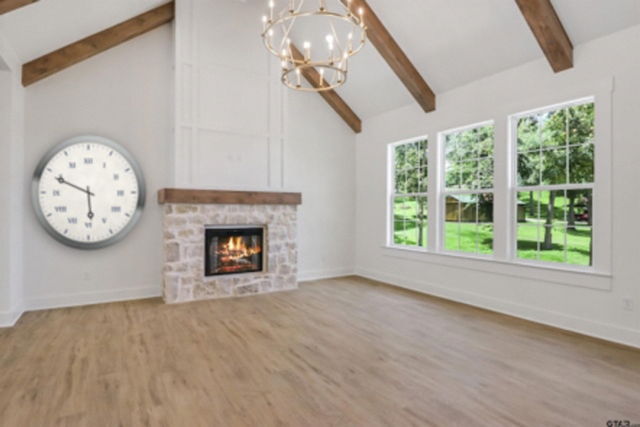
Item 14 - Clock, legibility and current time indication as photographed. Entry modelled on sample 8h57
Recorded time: 5h49
